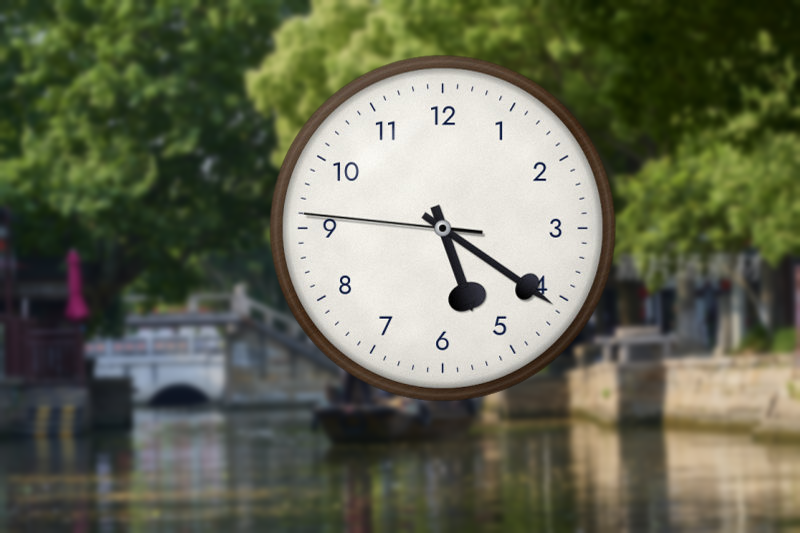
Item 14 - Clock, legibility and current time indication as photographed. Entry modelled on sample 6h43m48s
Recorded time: 5h20m46s
